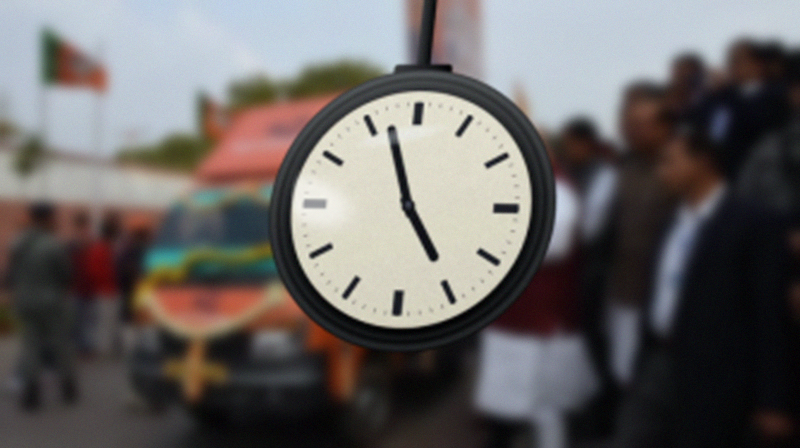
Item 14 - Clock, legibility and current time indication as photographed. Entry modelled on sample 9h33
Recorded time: 4h57
